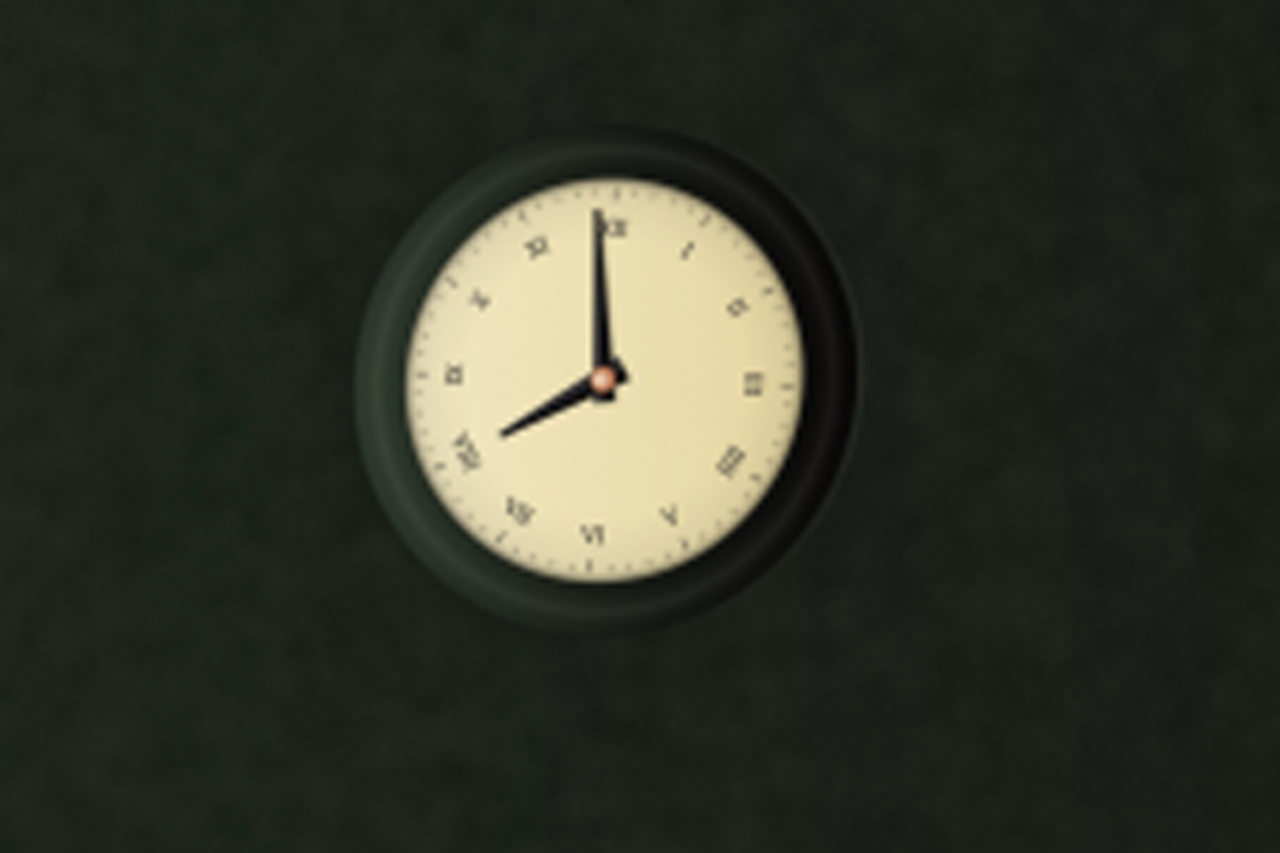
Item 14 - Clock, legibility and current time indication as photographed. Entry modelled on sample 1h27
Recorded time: 7h59
